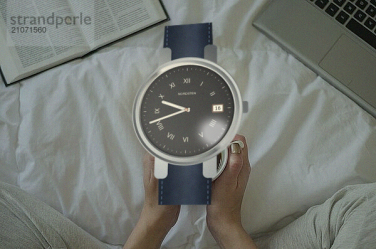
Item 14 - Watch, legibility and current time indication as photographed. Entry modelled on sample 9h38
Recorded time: 9h42
